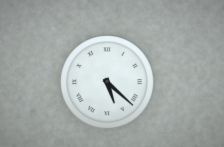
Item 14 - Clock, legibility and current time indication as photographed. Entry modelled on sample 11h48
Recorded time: 5h22
